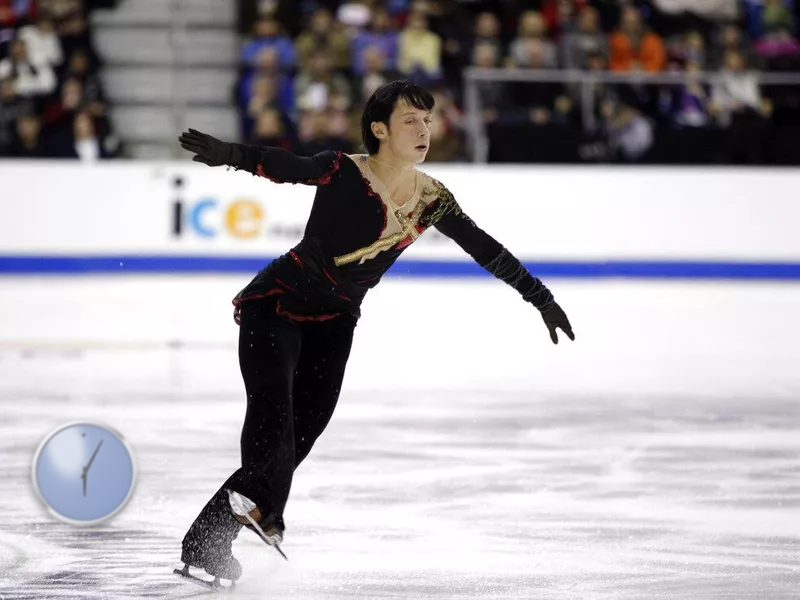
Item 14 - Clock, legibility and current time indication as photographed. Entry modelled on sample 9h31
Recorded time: 6h05
